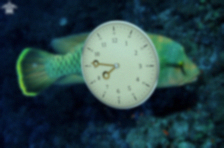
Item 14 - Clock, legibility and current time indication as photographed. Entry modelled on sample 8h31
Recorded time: 7h46
